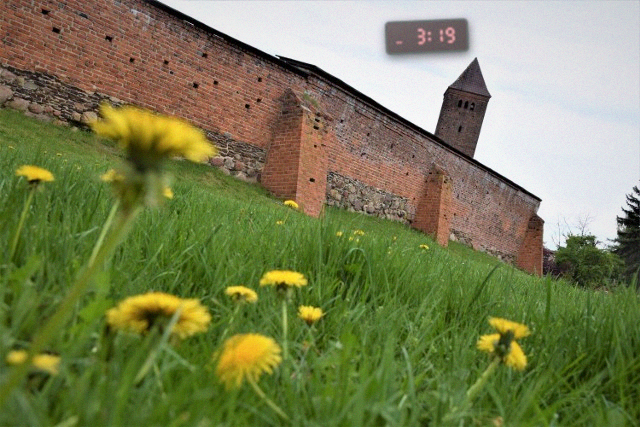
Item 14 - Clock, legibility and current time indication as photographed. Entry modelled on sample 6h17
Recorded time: 3h19
